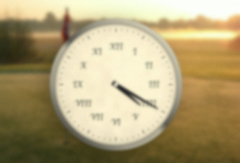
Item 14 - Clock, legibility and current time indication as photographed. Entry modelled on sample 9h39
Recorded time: 4h20
